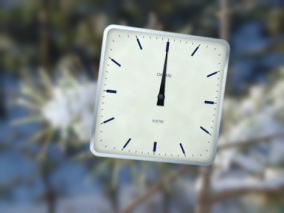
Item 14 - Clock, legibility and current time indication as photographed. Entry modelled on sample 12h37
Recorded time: 12h00
